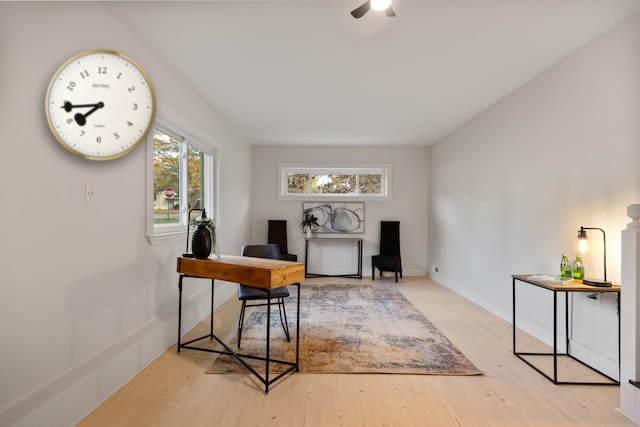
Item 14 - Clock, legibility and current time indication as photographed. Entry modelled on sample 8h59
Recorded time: 7h44
